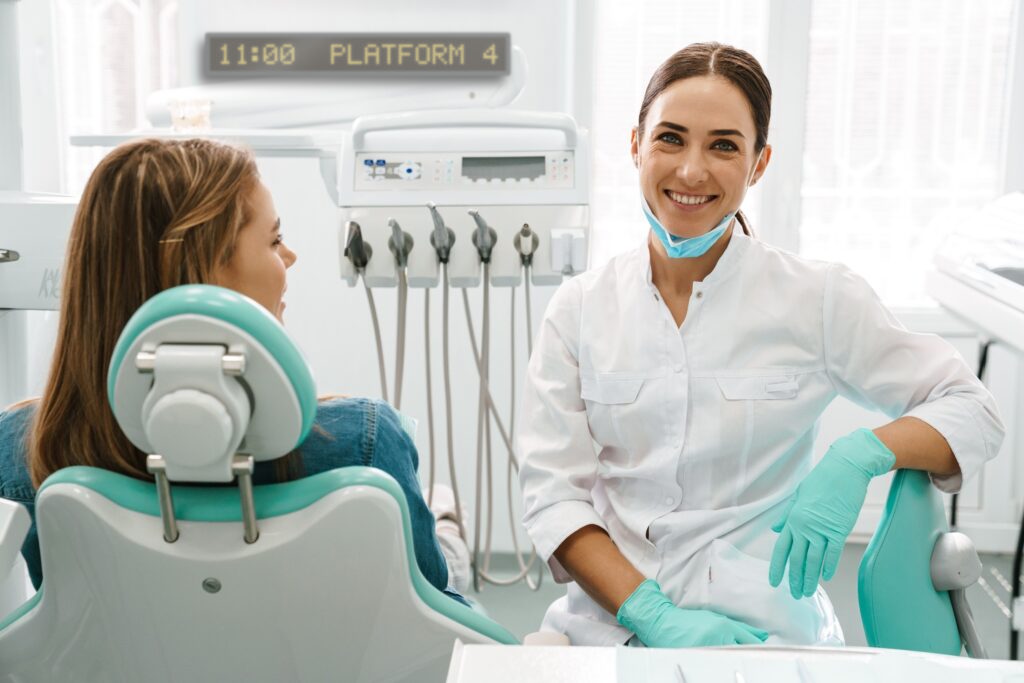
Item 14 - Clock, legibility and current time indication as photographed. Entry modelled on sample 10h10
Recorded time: 11h00
